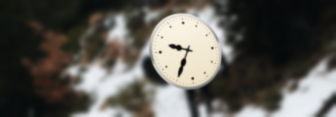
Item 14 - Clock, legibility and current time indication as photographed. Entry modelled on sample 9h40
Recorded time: 9h35
